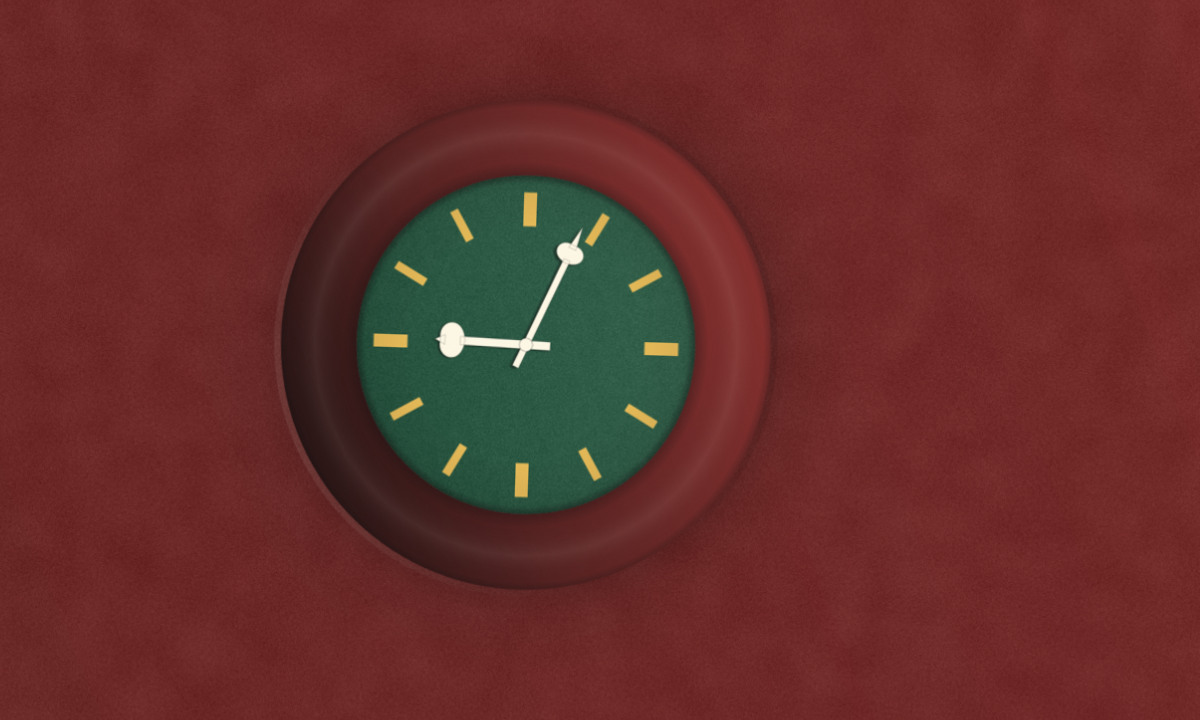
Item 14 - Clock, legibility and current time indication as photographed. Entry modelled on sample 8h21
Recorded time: 9h04
